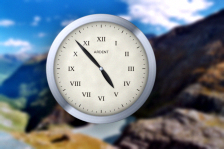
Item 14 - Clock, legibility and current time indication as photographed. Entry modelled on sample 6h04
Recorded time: 4h53
